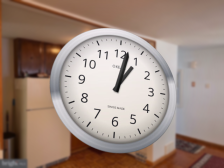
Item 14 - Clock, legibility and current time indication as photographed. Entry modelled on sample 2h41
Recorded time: 1h02
